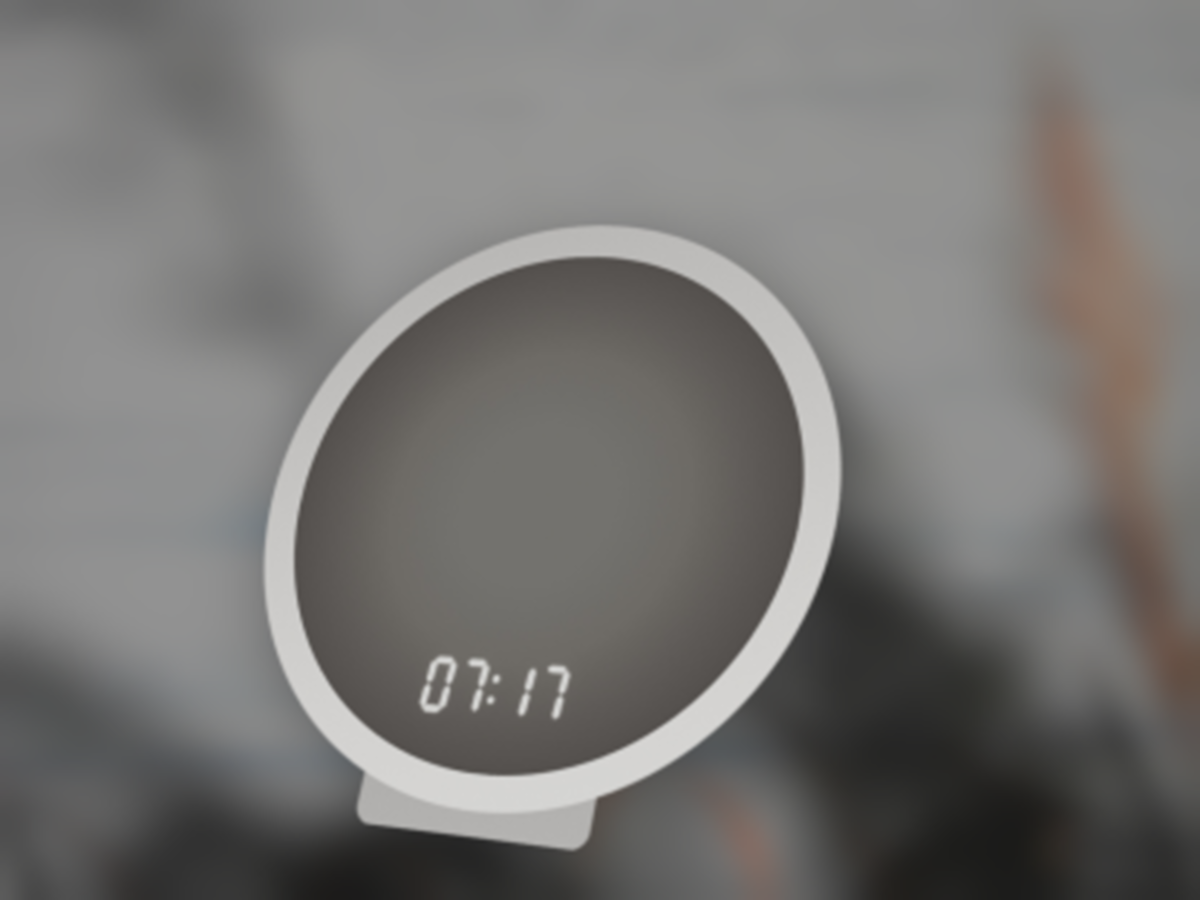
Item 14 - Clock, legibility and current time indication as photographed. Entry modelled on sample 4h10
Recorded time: 7h17
